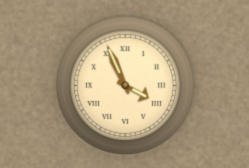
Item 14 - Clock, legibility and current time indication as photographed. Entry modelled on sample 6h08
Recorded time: 3h56
